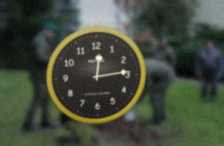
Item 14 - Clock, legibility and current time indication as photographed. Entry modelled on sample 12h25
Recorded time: 12h14
